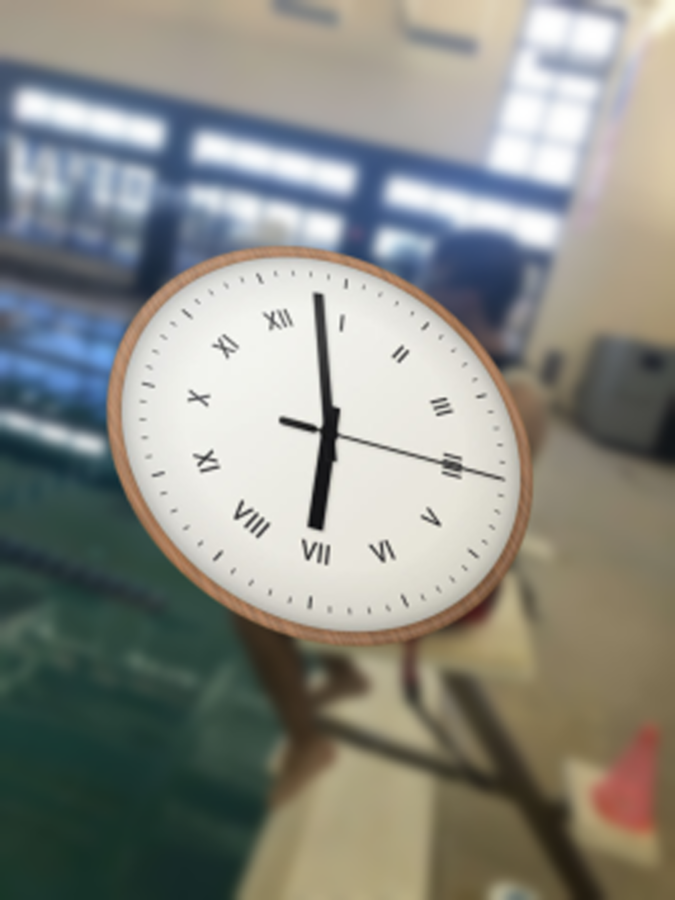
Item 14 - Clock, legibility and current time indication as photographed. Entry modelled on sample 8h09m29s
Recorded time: 7h03m20s
